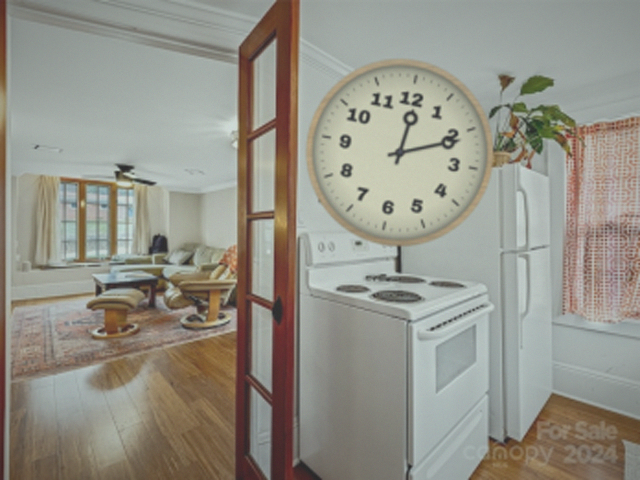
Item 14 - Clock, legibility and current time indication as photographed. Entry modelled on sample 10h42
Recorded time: 12h11
